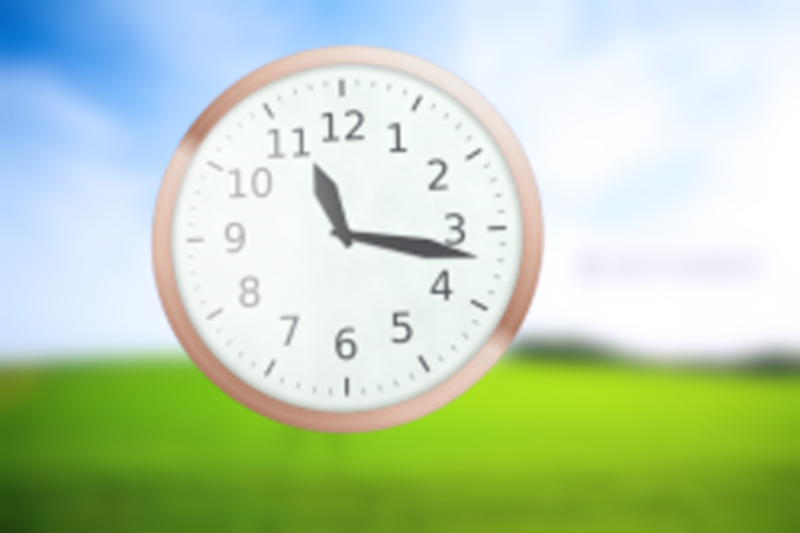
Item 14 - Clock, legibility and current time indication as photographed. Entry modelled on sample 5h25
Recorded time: 11h17
